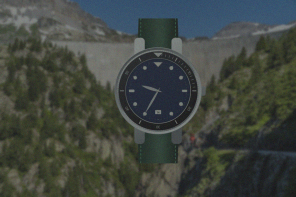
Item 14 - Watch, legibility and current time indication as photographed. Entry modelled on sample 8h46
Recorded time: 9h35
